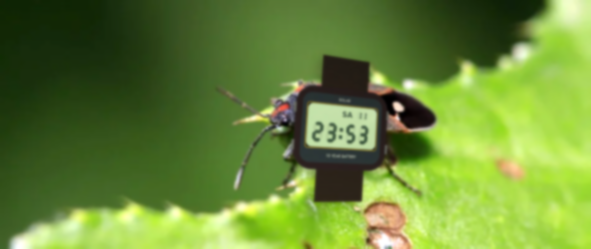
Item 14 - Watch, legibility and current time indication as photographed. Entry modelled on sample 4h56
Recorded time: 23h53
